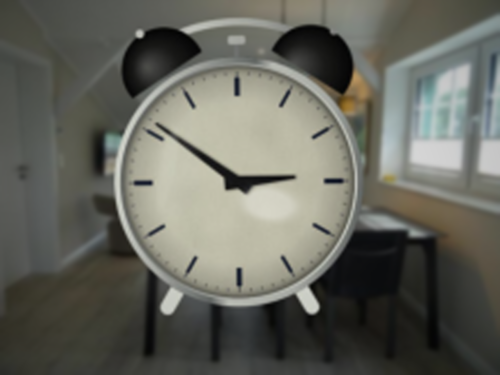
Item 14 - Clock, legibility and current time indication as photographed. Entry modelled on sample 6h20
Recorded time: 2h51
